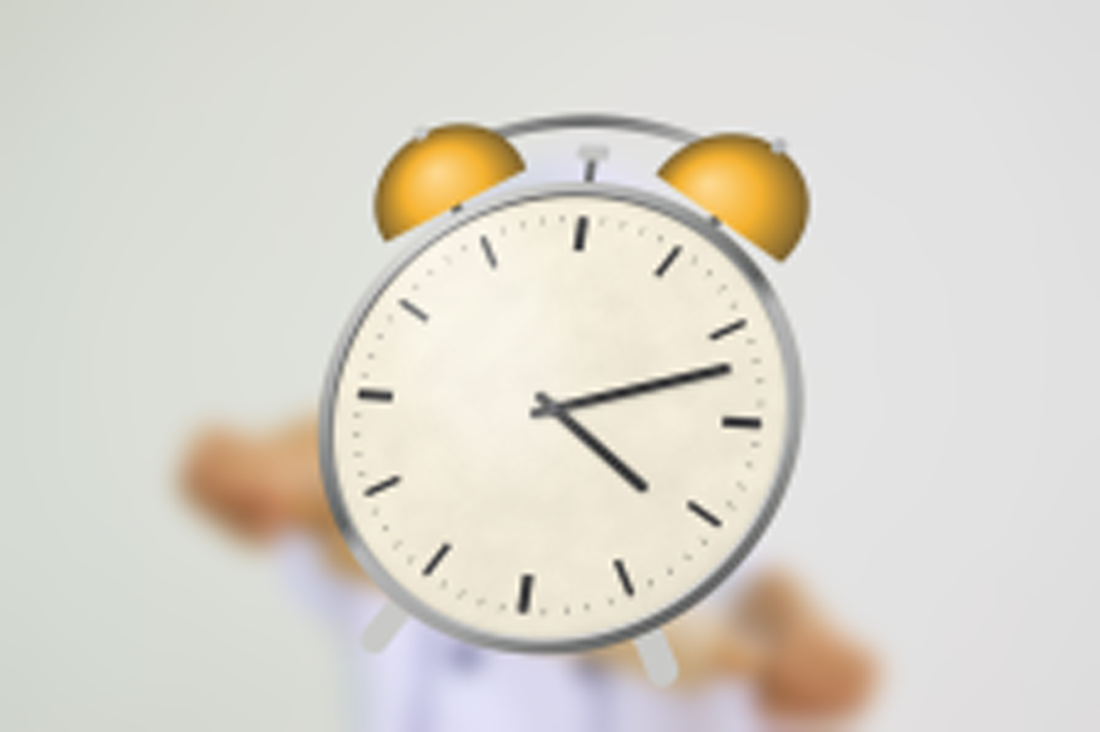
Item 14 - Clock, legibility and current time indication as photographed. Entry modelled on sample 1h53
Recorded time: 4h12
